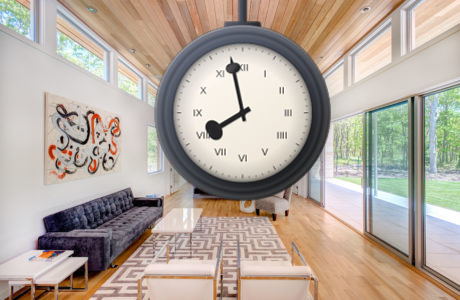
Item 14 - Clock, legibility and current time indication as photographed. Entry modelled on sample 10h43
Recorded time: 7h58
